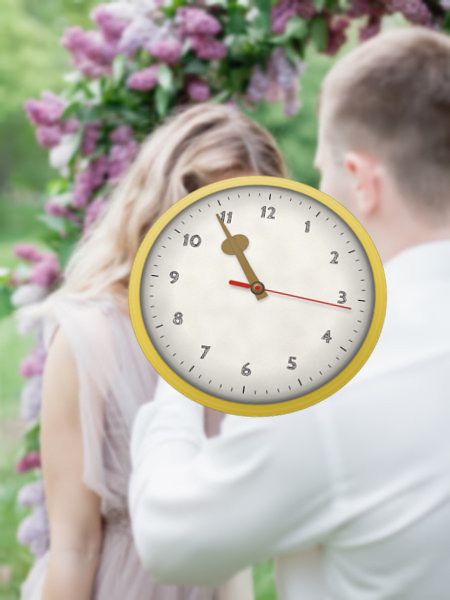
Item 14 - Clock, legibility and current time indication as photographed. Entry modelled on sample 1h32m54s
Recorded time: 10h54m16s
